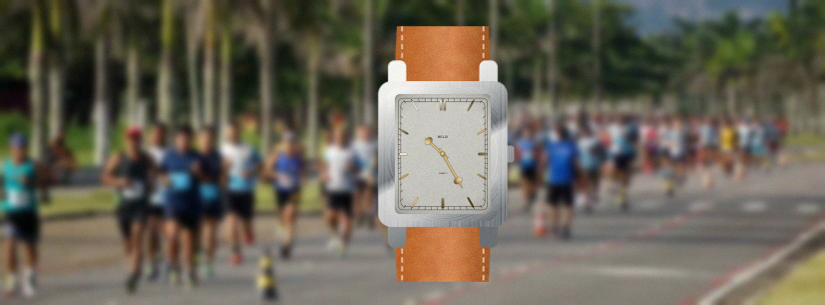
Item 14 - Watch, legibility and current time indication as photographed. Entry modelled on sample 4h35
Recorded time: 10h25
